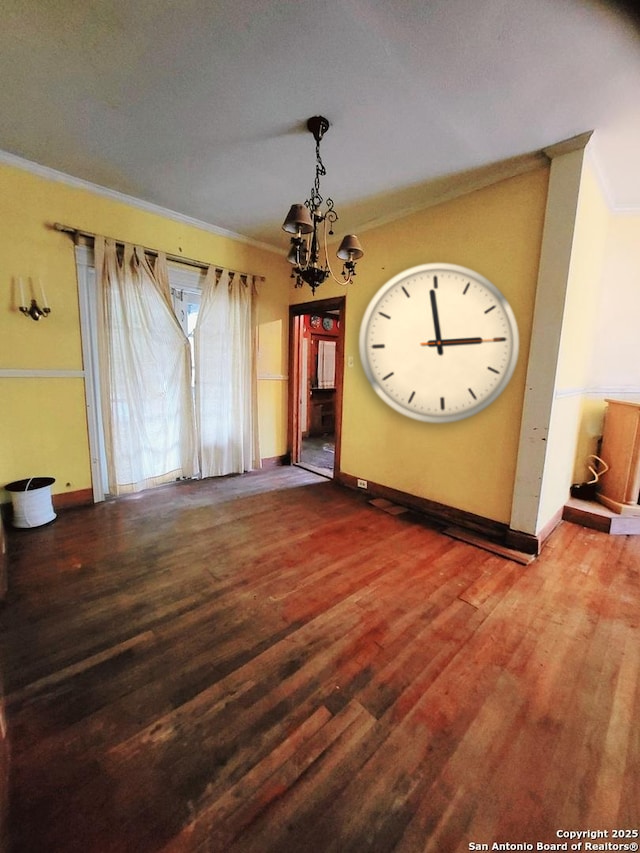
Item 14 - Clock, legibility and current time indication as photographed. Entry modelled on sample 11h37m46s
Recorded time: 2h59m15s
